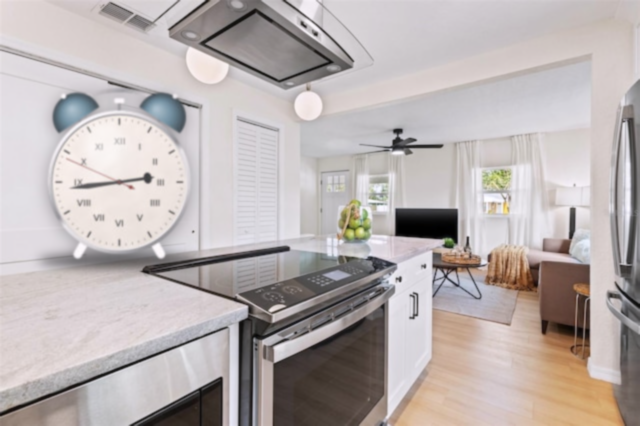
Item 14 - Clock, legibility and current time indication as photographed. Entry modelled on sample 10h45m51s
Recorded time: 2h43m49s
